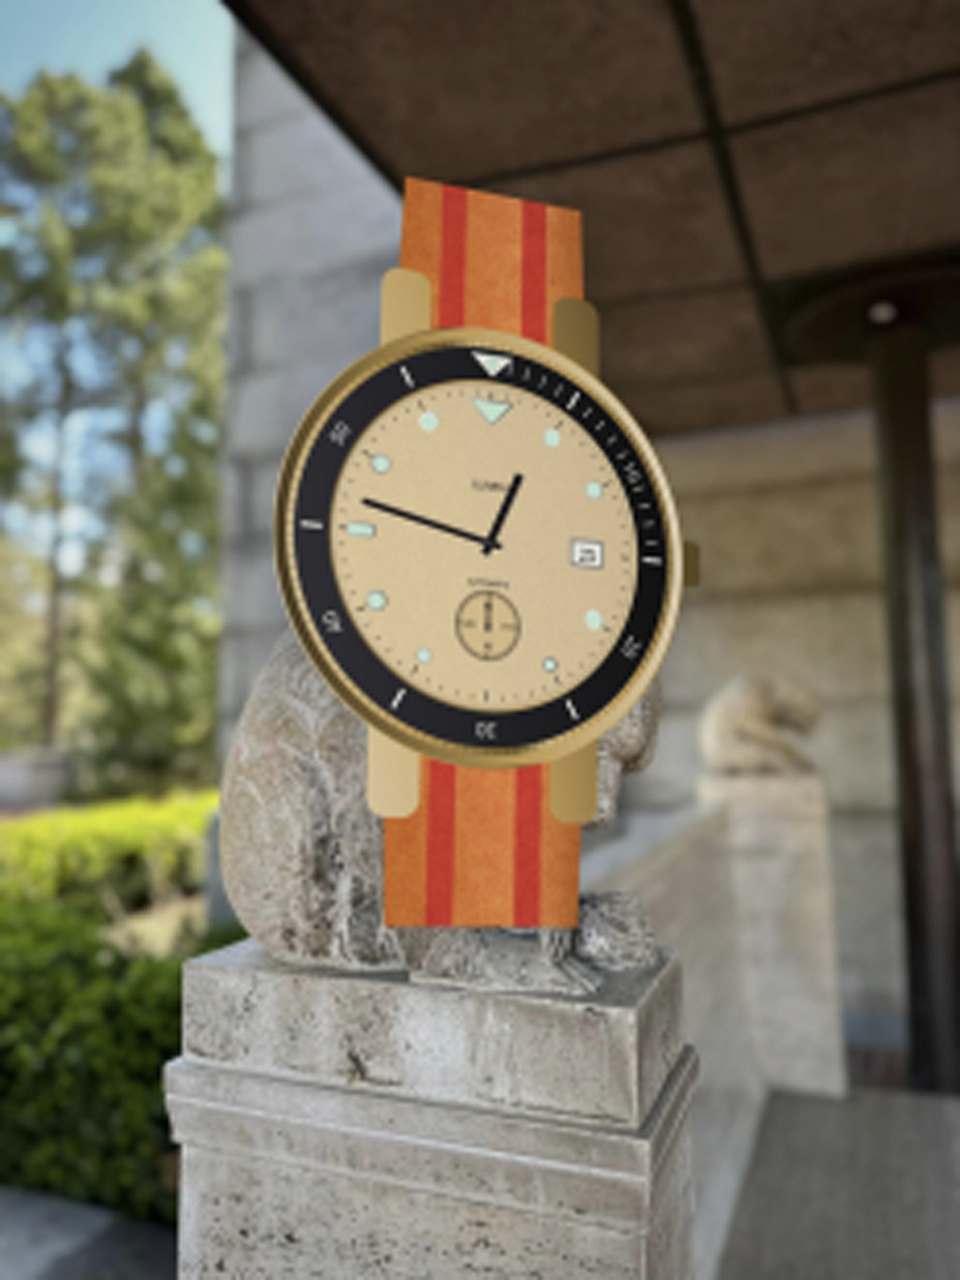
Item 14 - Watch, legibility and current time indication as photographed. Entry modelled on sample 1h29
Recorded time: 12h47
